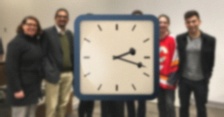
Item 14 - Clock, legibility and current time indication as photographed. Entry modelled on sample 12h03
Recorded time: 2h18
